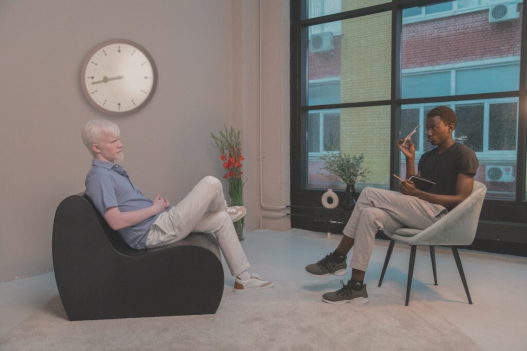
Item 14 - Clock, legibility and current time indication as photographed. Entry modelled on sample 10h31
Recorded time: 8h43
